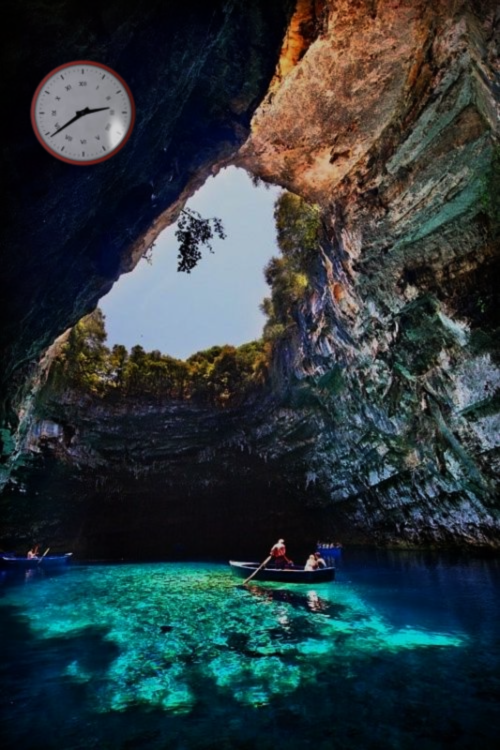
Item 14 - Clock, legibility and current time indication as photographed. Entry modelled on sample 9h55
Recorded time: 2h39
